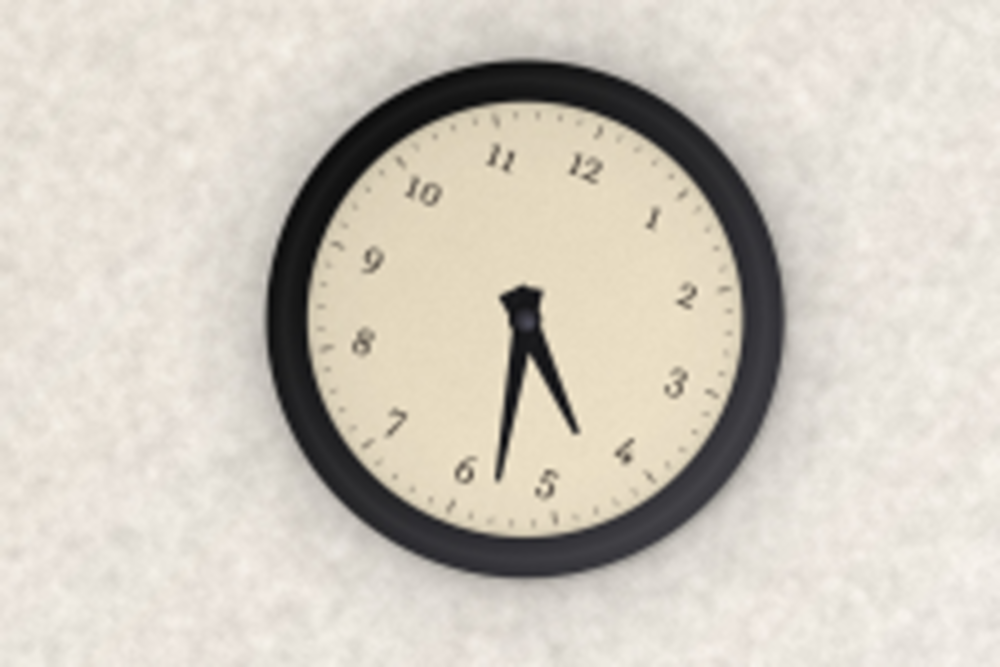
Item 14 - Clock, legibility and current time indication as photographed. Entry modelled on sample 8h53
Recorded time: 4h28
